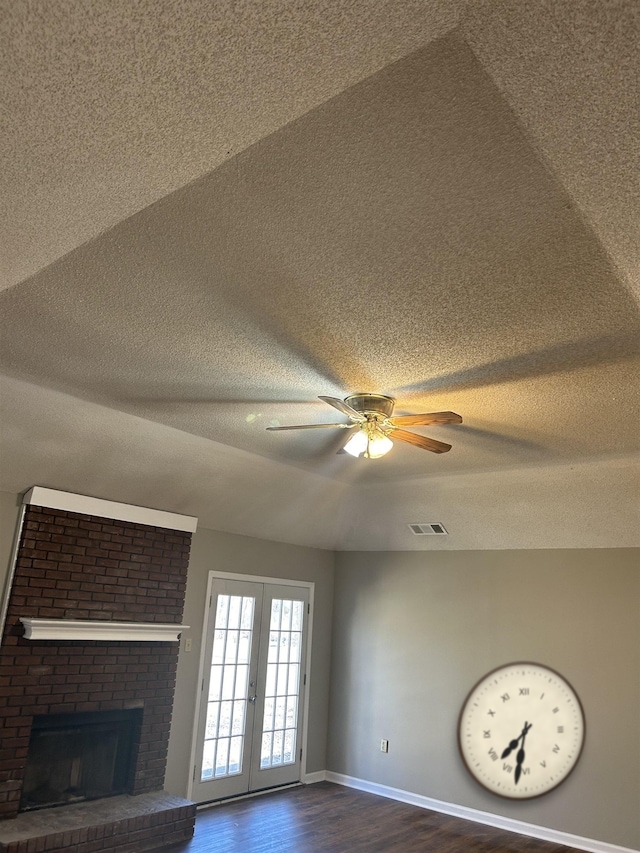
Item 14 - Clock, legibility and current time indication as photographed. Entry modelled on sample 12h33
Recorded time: 7h32
